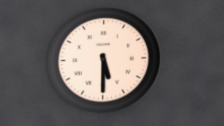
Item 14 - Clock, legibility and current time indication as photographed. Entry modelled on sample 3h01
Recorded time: 5h30
